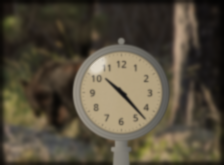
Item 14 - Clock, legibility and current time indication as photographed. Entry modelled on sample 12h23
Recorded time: 10h23
